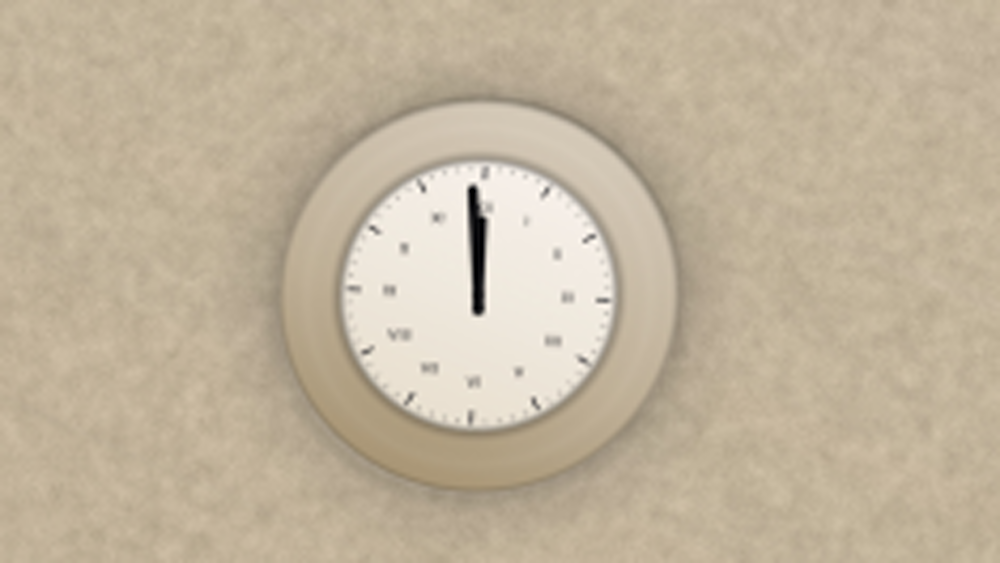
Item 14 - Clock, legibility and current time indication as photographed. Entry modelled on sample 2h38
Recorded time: 11h59
